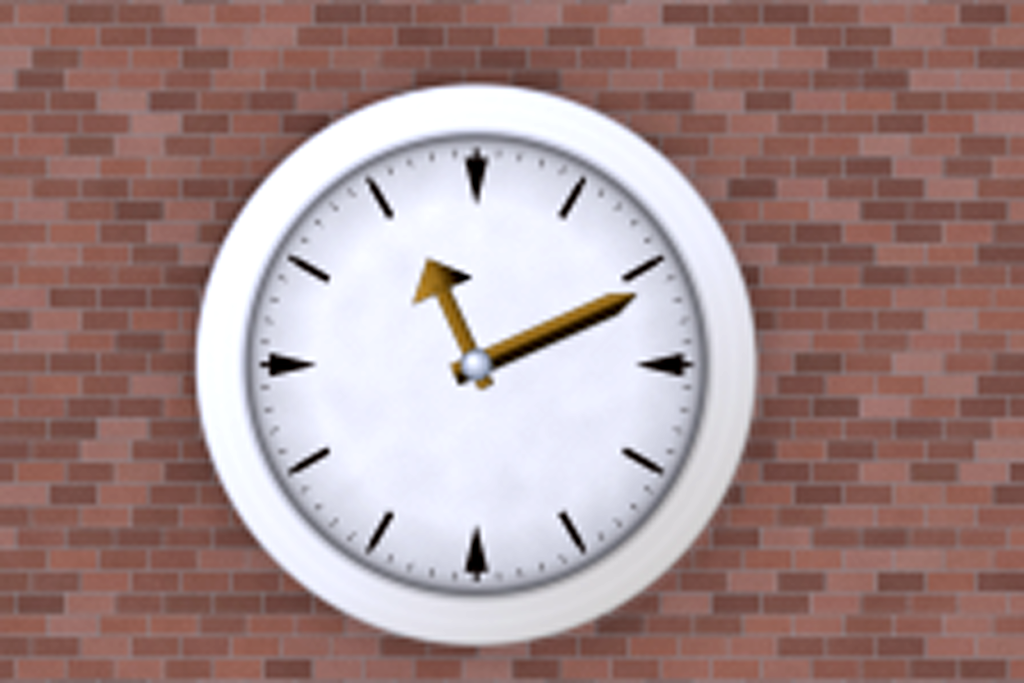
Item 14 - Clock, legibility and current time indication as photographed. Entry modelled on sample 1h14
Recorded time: 11h11
